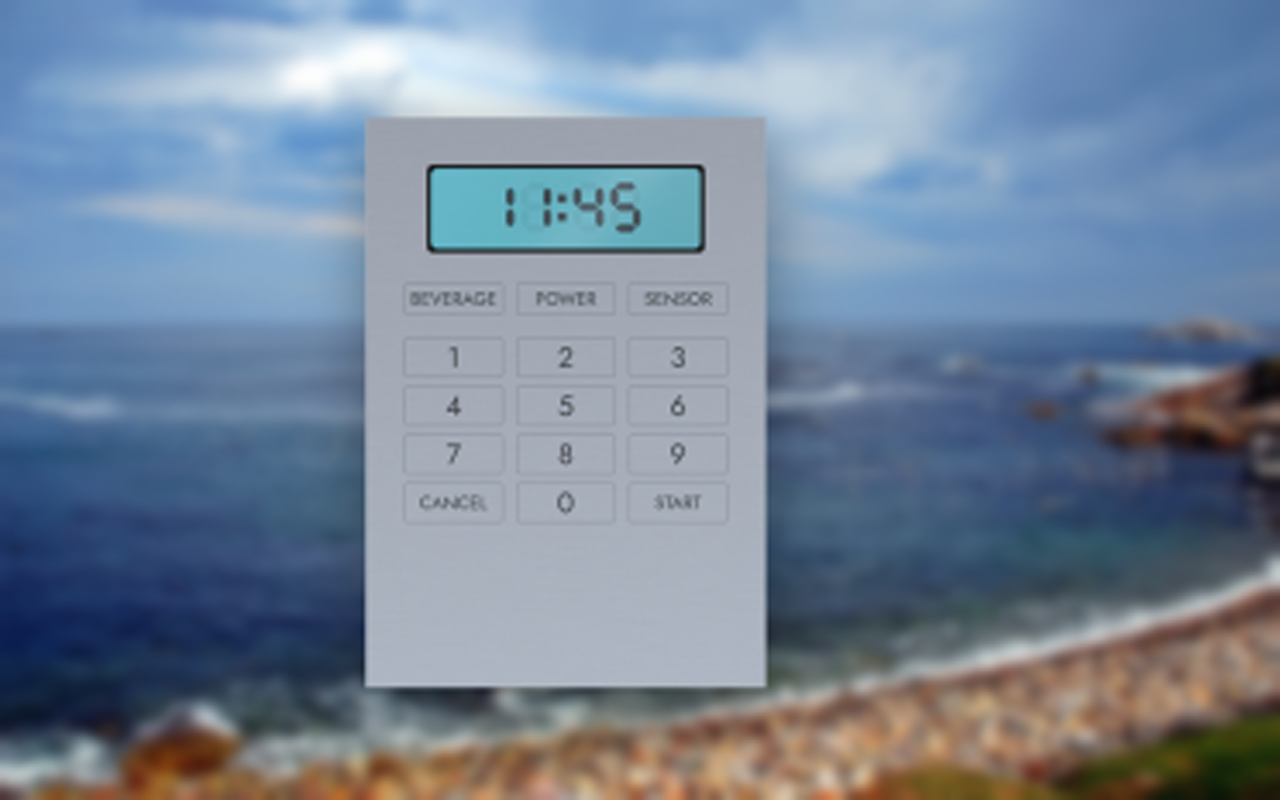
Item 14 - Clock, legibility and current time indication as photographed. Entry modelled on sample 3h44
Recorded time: 11h45
